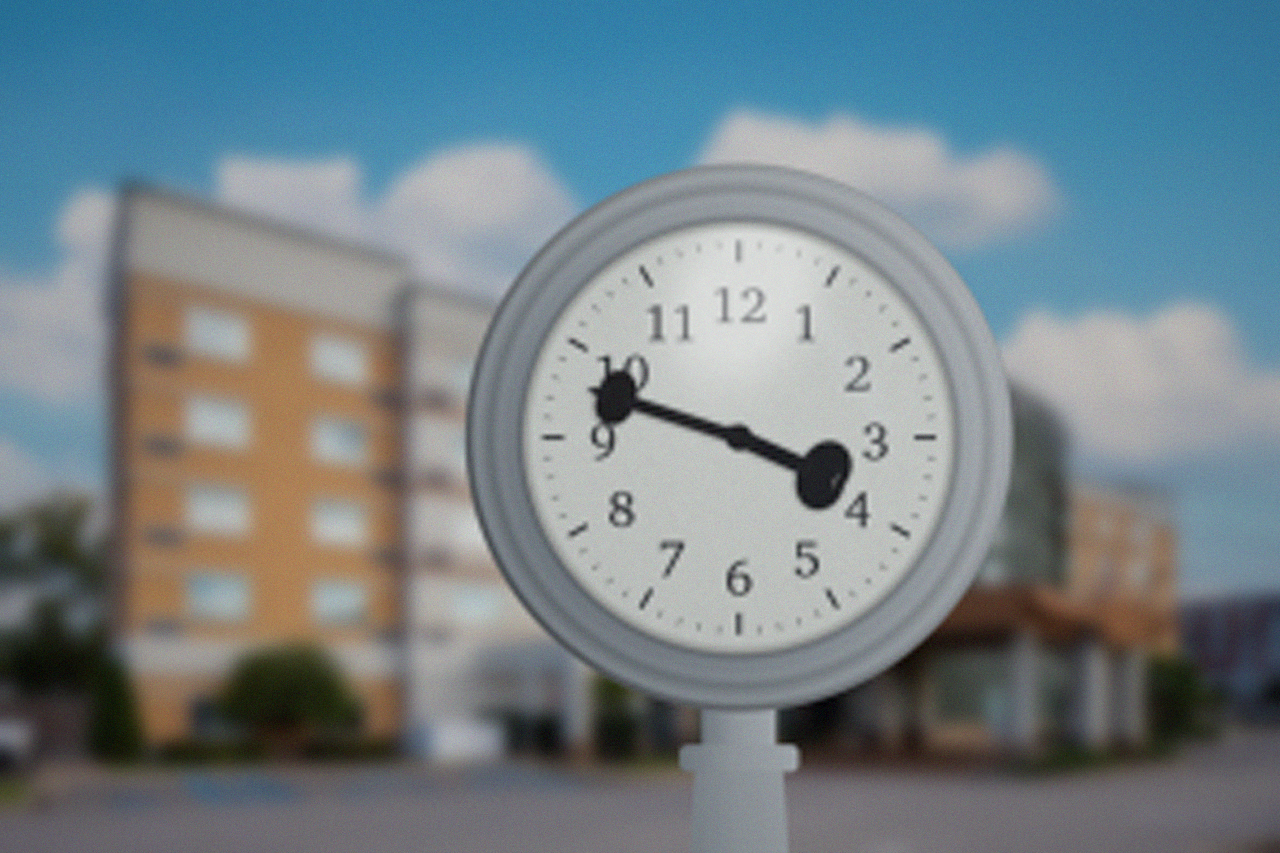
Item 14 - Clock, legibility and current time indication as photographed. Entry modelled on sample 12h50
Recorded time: 3h48
